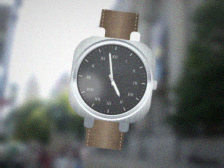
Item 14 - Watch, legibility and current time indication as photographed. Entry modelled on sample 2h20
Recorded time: 4h58
